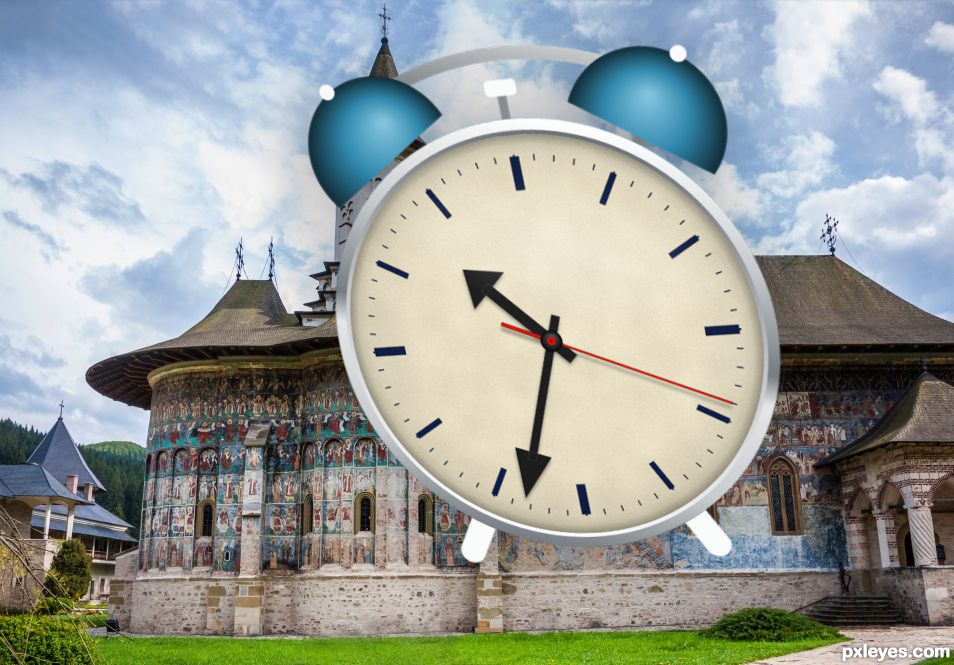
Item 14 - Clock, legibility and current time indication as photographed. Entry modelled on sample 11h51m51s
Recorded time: 10h33m19s
